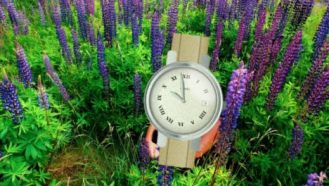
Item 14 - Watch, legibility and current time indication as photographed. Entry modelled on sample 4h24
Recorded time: 9h58
